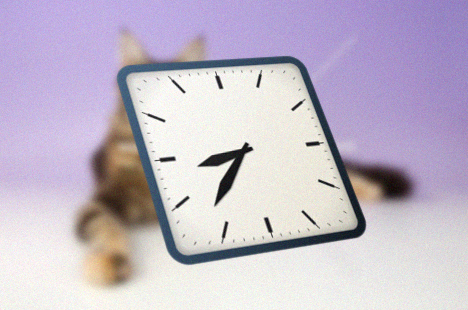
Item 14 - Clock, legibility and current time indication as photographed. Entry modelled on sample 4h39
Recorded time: 8h37
